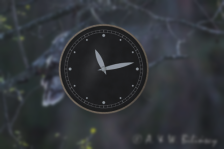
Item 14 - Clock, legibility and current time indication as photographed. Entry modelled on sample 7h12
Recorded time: 11h13
